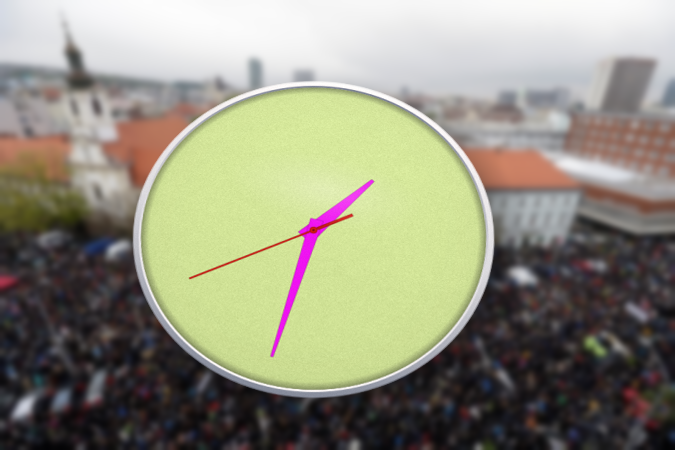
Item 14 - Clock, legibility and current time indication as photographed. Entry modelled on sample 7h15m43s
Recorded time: 1h32m41s
